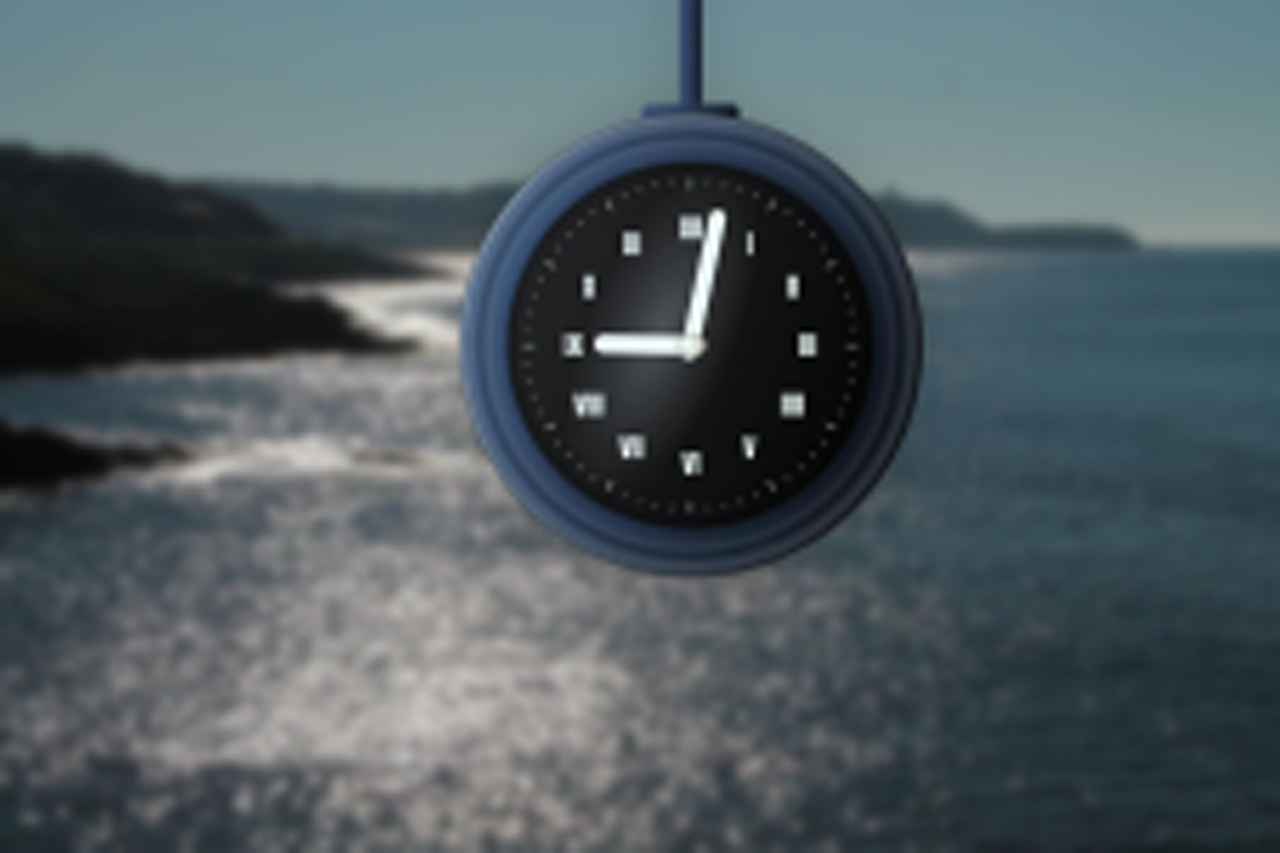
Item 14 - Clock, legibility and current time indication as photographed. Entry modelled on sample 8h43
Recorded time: 9h02
